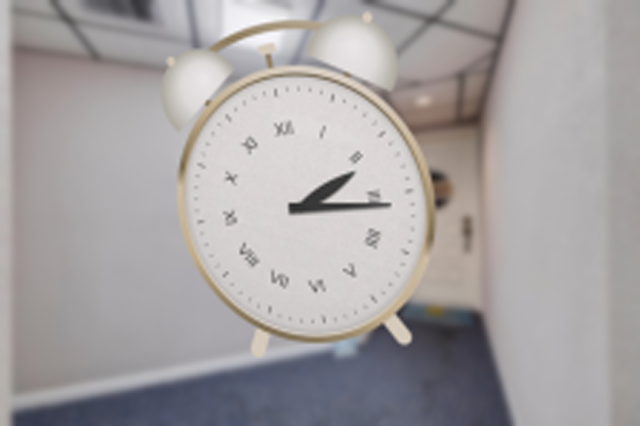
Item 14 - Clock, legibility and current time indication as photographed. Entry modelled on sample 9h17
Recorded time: 2h16
